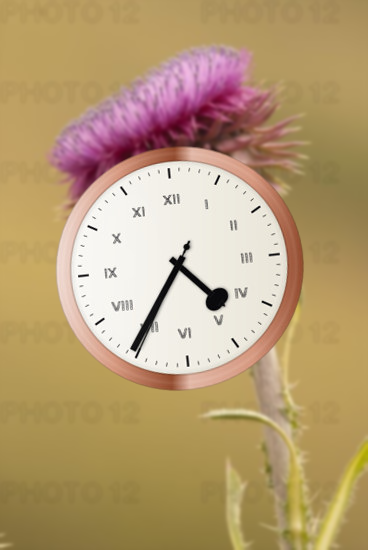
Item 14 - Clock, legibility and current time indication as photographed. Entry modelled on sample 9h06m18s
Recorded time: 4h35m35s
